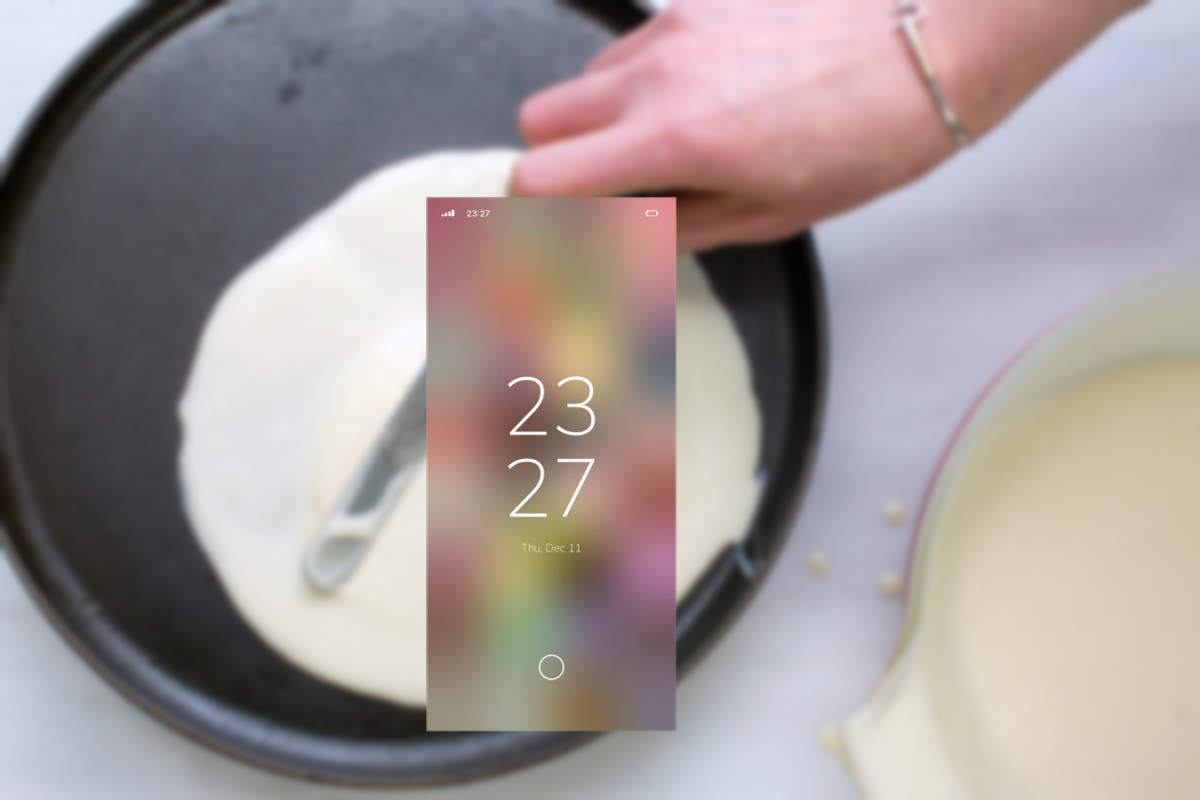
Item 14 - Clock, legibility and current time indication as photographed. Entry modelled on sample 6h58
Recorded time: 23h27
